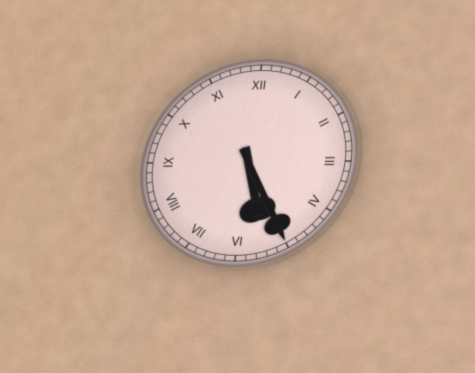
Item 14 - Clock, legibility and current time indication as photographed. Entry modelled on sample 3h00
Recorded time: 5h25
